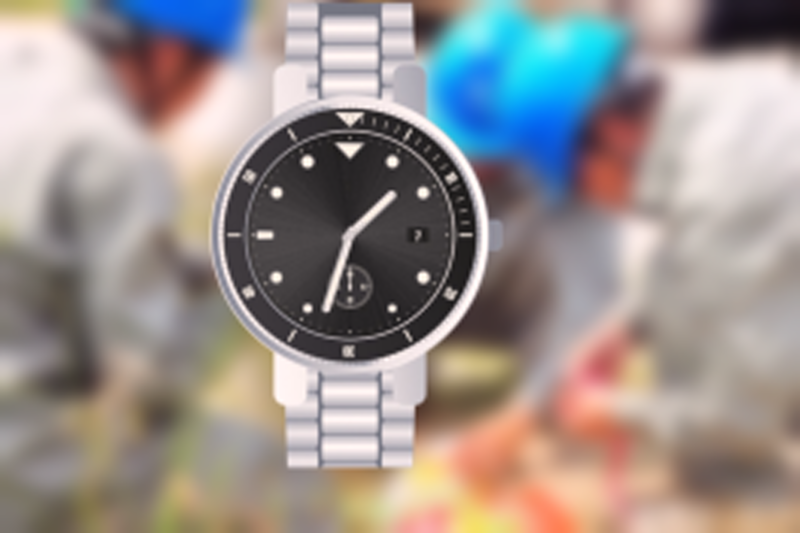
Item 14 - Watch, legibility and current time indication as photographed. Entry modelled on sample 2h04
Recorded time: 1h33
